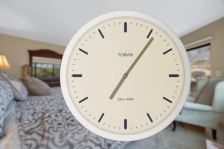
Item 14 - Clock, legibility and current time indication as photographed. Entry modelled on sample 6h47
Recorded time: 7h06
